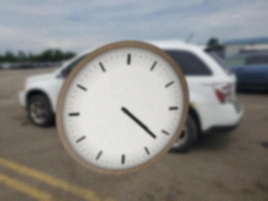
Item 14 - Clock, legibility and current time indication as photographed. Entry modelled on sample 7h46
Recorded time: 4h22
